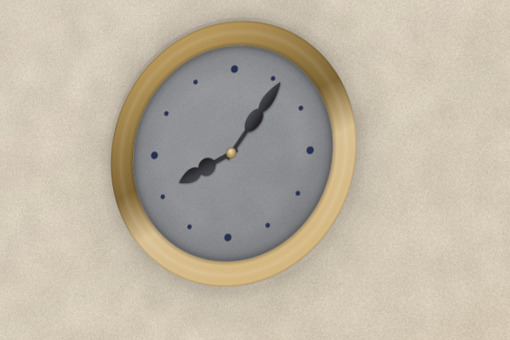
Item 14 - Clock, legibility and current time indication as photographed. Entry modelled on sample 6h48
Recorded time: 8h06
